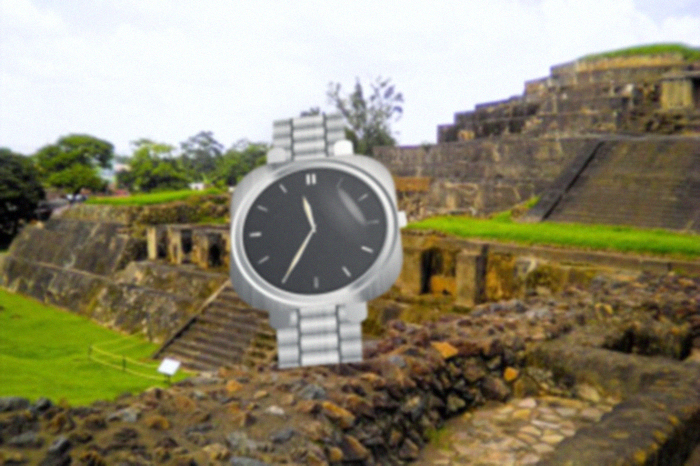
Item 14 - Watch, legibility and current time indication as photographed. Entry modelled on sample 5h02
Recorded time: 11h35
